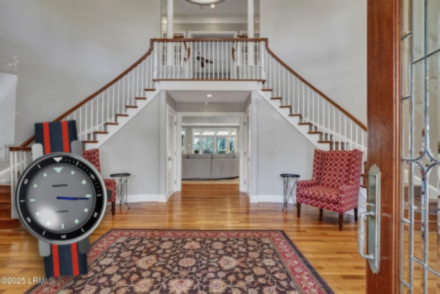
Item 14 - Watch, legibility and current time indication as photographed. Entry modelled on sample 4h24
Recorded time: 3h16
